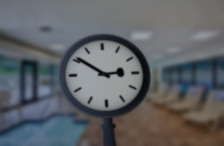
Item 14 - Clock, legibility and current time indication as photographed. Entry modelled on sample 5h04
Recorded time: 2h51
